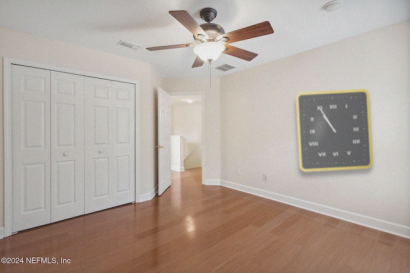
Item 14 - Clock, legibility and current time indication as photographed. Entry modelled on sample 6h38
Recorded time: 10h55
